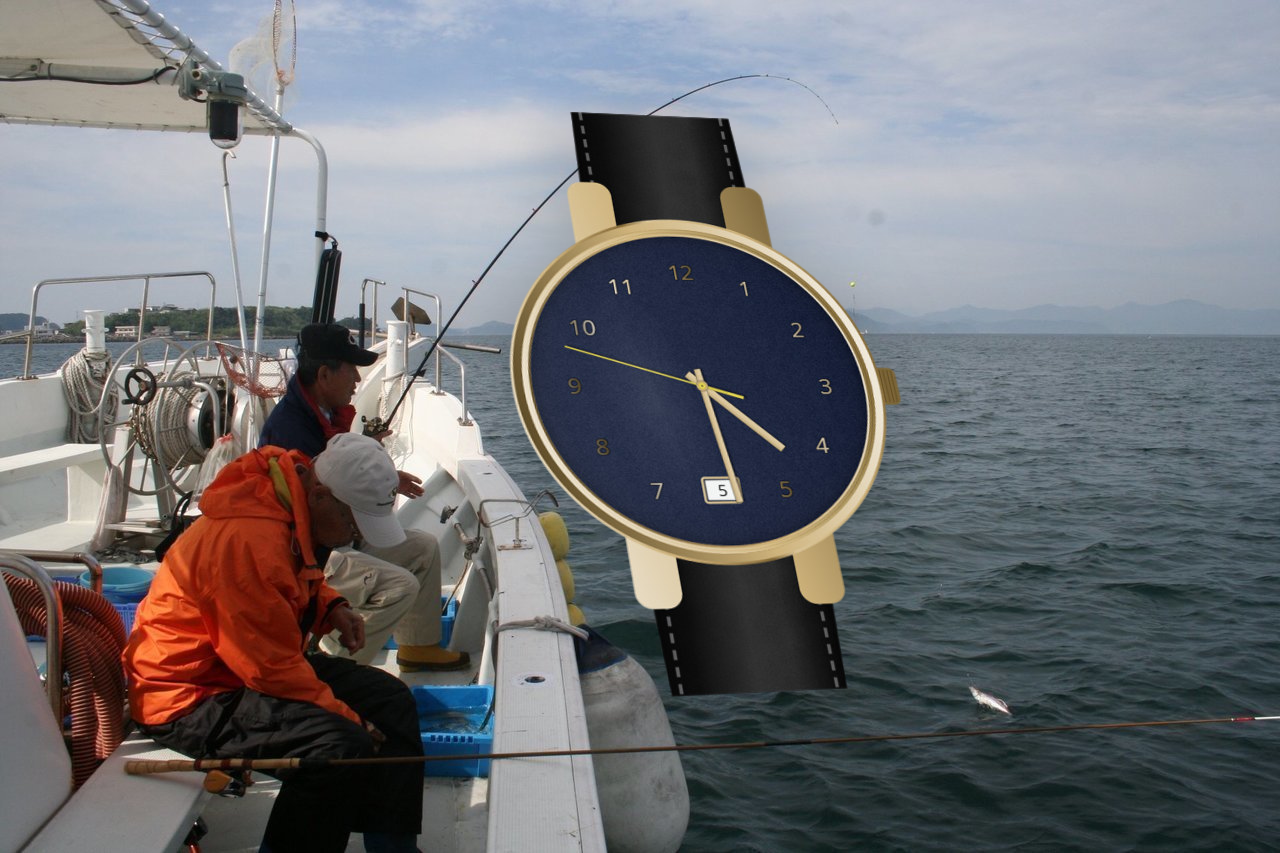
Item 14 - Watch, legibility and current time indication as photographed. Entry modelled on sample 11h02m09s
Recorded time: 4h28m48s
